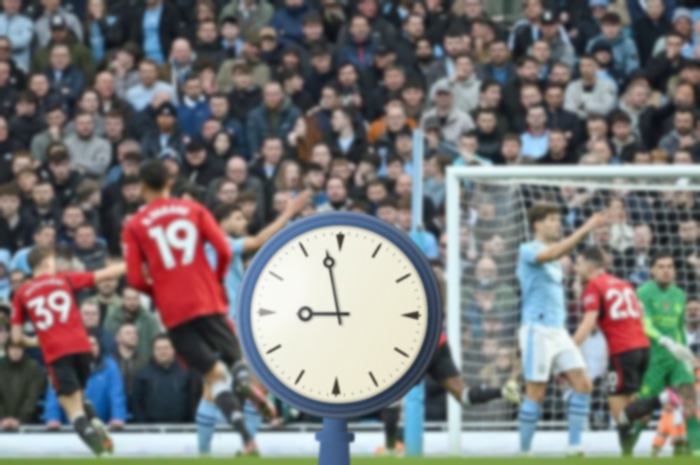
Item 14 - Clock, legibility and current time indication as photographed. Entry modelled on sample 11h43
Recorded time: 8h58
